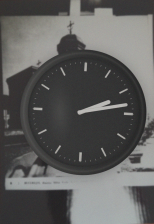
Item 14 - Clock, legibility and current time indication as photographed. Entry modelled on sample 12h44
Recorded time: 2h13
